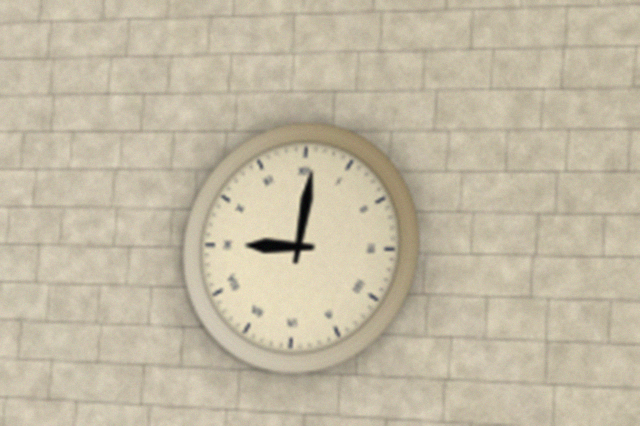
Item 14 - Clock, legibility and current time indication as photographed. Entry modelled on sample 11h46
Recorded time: 9h01
